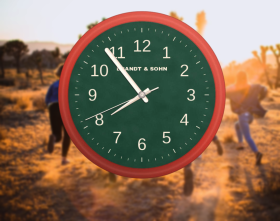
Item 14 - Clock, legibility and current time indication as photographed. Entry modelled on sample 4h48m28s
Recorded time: 7h53m41s
